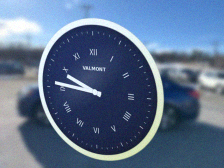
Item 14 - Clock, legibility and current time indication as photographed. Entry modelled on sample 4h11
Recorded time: 9h46
